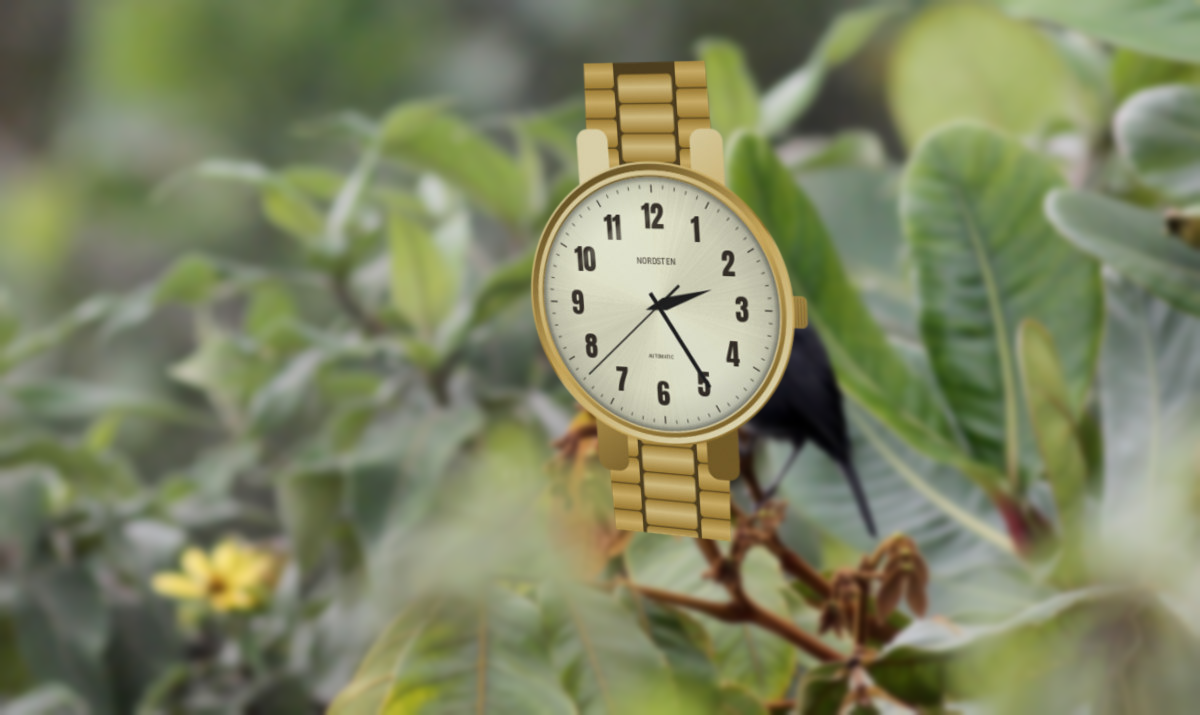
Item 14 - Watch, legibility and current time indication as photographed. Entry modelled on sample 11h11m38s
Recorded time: 2h24m38s
